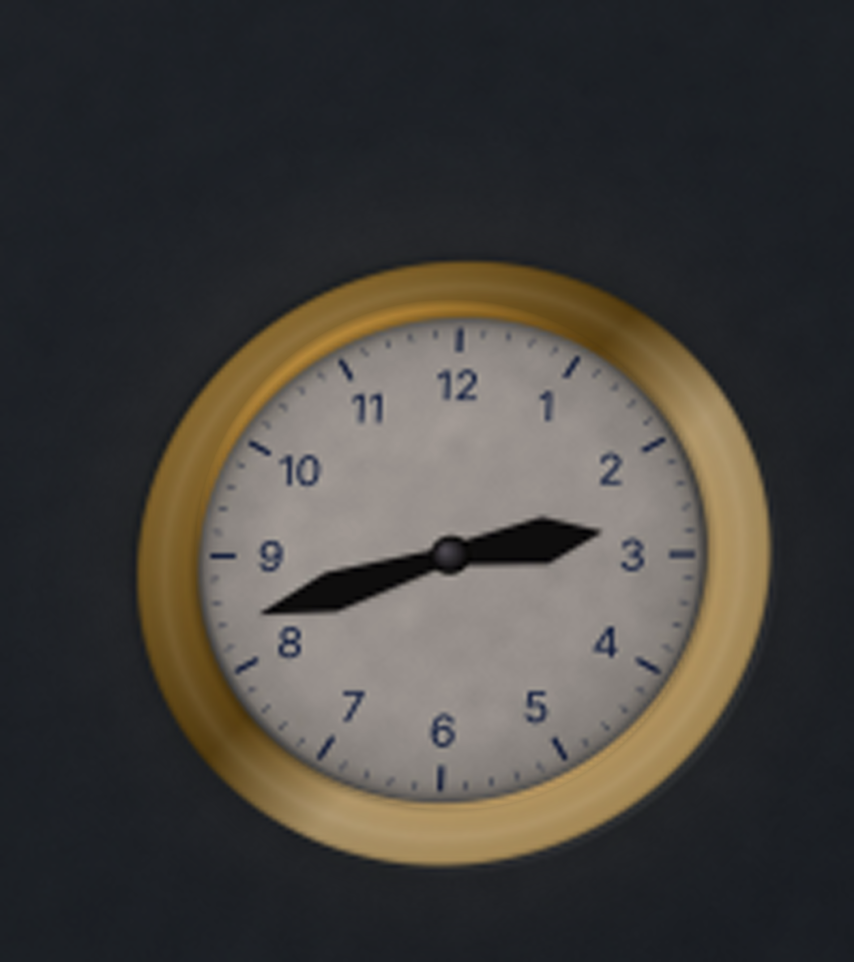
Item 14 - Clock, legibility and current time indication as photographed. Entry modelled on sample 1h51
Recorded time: 2h42
